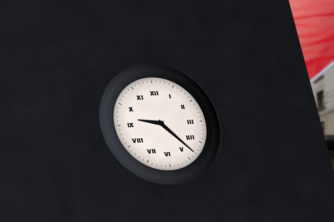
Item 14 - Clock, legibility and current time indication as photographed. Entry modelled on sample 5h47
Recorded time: 9h23
